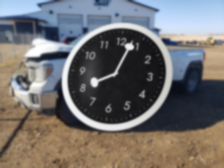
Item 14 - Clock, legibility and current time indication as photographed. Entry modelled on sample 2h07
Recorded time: 8h03
